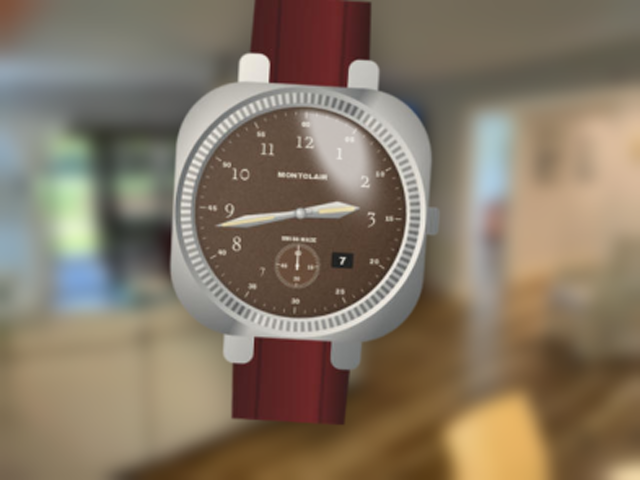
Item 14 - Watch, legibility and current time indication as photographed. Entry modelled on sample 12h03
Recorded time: 2h43
